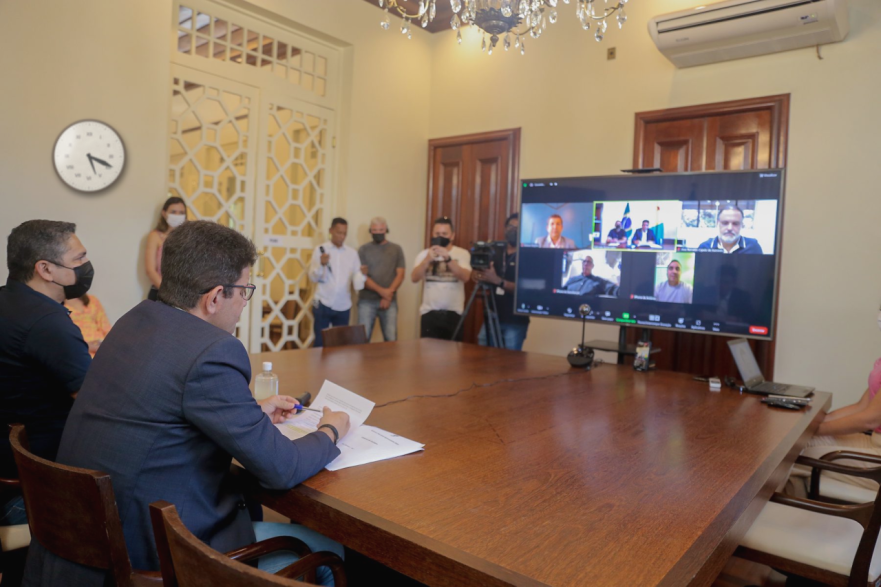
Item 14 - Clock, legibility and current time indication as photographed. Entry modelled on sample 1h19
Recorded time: 5h19
